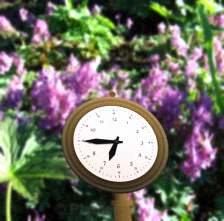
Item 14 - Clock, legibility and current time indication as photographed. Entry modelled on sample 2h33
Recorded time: 6h45
